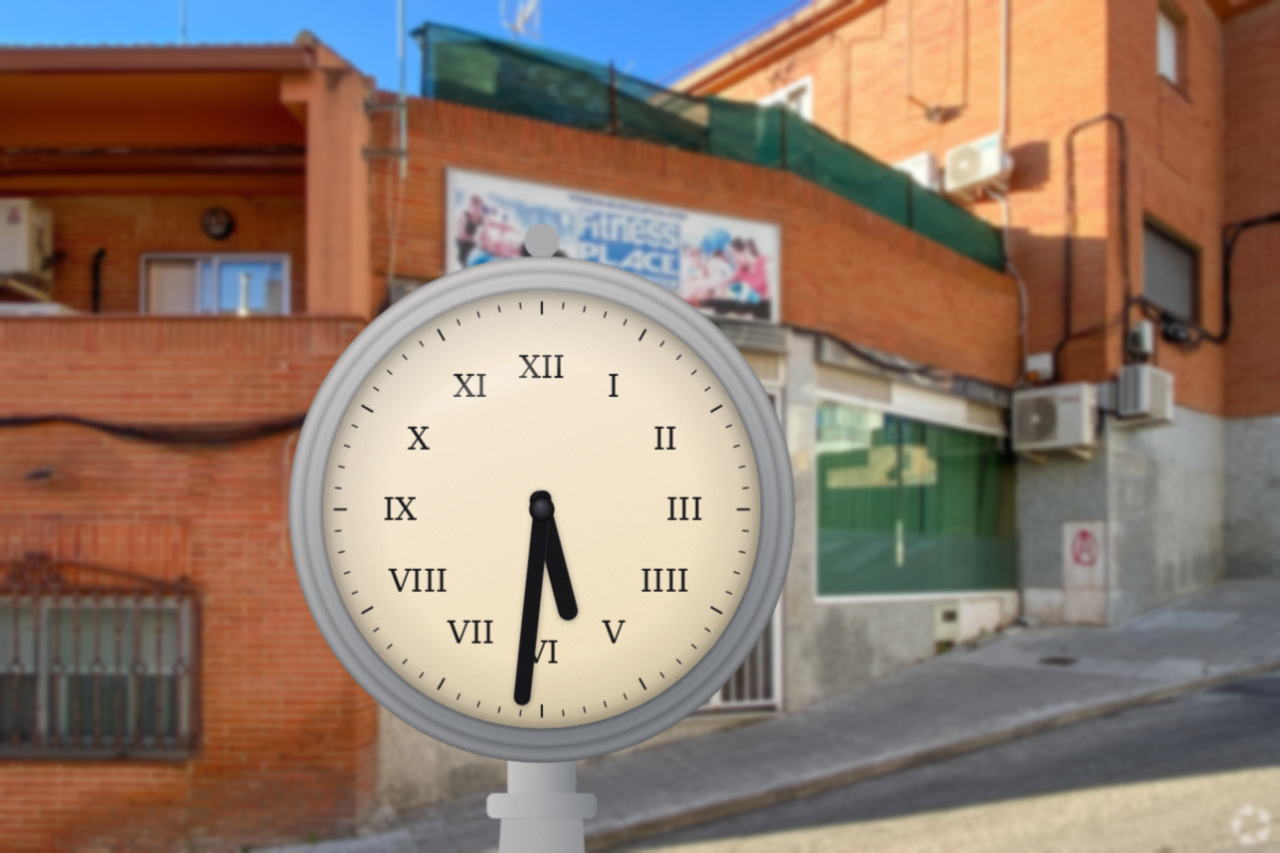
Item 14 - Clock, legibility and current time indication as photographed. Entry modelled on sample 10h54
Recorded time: 5h31
